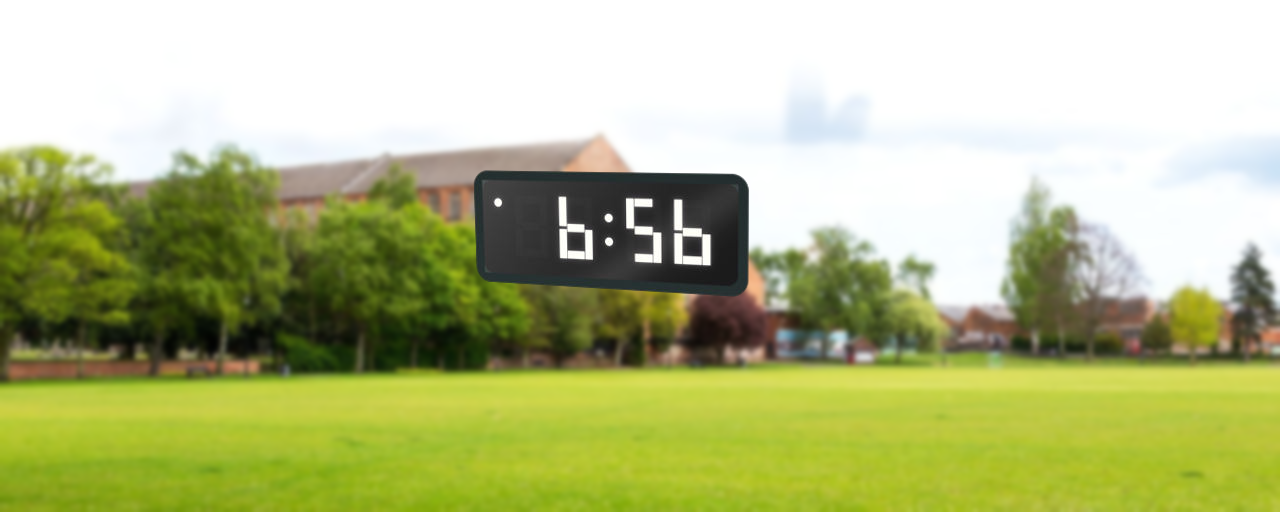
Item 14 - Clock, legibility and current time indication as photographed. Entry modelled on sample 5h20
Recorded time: 6h56
